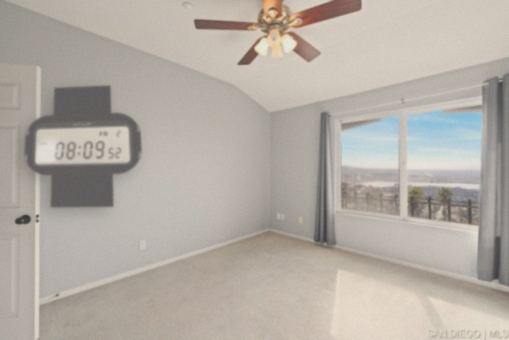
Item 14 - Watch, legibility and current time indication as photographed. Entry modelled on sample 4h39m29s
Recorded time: 8h09m52s
